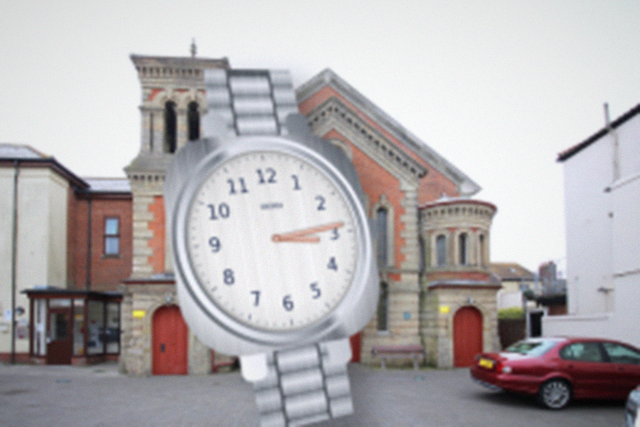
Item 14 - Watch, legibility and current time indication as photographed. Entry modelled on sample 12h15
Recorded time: 3h14
